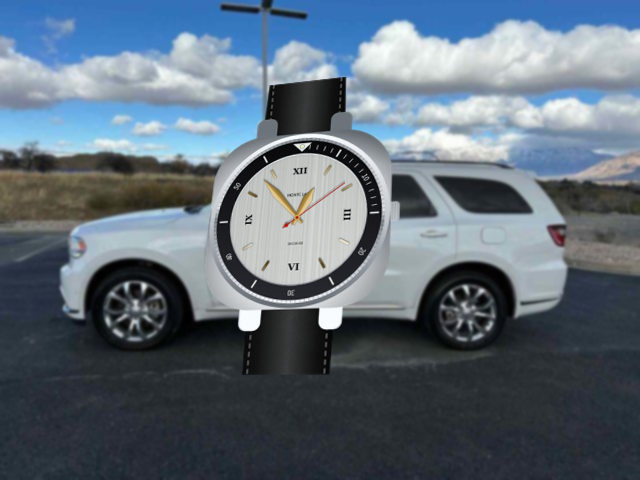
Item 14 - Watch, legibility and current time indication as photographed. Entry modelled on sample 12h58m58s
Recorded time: 12h53m09s
